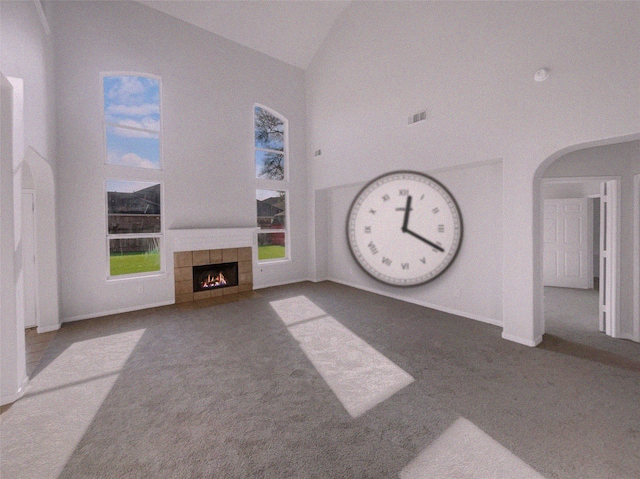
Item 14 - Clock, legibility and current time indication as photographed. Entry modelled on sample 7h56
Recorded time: 12h20
